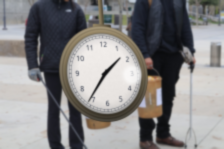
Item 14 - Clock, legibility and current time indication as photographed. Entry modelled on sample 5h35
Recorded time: 1h36
